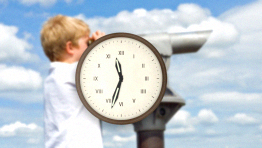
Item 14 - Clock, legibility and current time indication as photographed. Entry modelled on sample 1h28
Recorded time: 11h33
